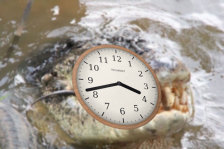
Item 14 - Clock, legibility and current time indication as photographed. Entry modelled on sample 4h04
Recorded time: 3h42
